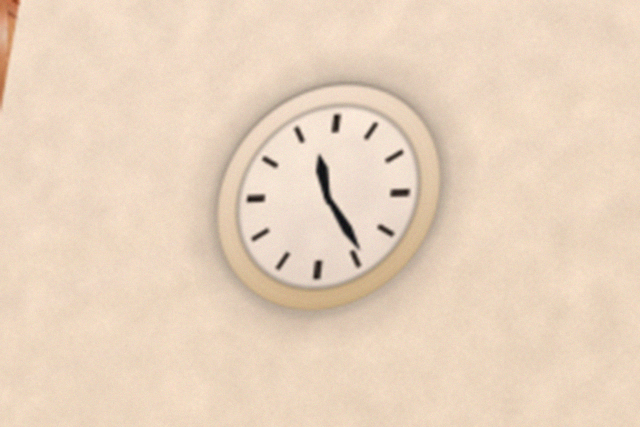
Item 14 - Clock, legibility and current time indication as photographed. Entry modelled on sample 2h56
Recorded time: 11h24
